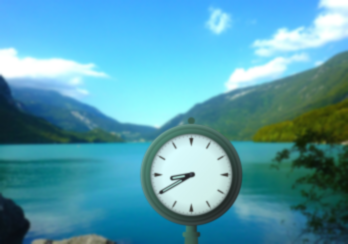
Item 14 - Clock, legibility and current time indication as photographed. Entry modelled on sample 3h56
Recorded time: 8h40
